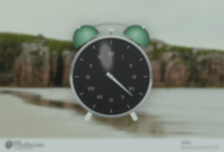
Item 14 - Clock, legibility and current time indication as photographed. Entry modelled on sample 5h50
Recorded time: 4h22
